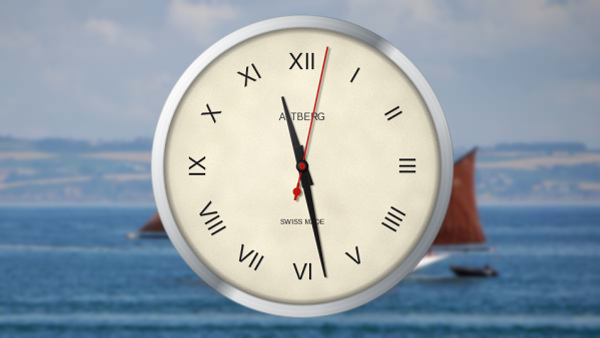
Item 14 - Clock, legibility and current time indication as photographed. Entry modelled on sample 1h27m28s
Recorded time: 11h28m02s
